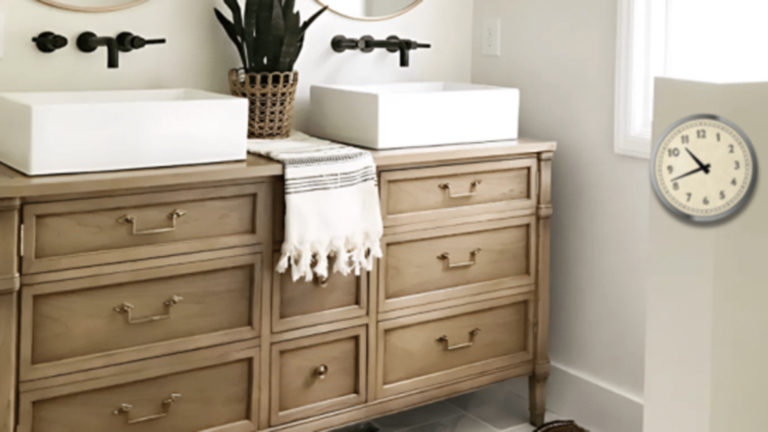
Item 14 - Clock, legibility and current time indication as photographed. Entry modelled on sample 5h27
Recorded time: 10h42
